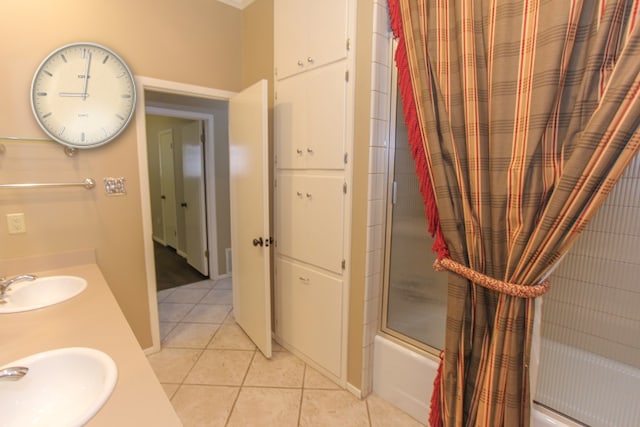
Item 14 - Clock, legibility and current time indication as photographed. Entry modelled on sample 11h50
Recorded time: 9h01
